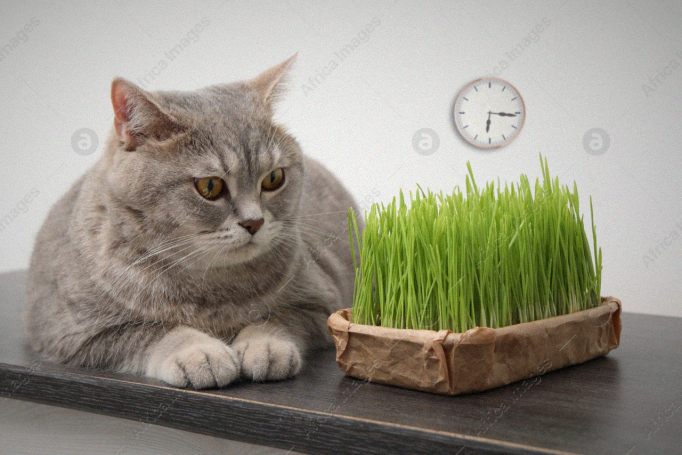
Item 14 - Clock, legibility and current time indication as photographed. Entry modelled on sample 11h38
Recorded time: 6h16
